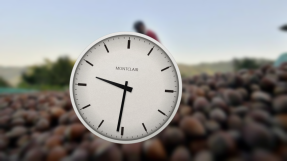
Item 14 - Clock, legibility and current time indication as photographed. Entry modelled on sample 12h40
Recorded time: 9h31
